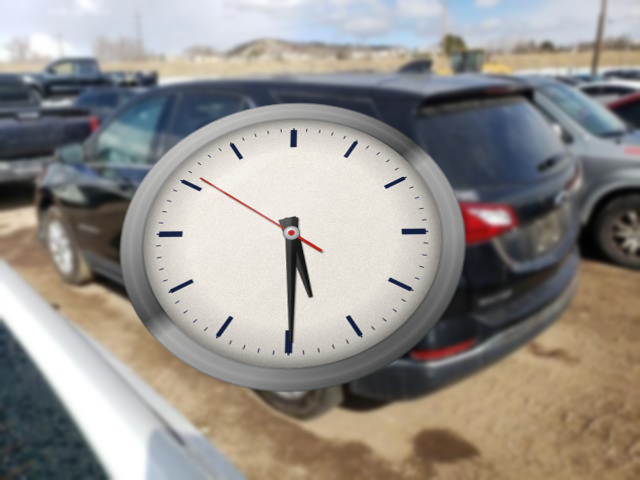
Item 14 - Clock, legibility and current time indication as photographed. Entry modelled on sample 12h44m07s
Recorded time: 5h29m51s
